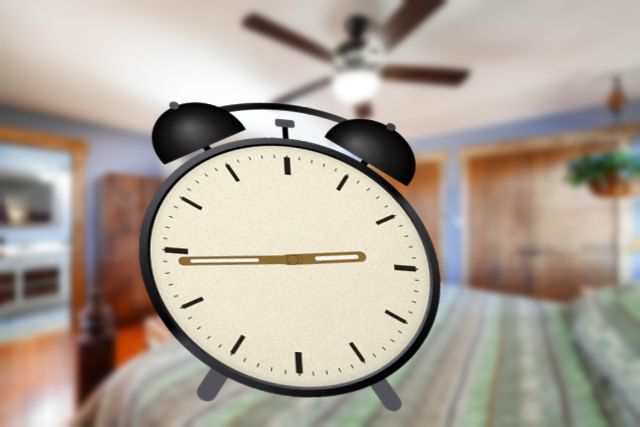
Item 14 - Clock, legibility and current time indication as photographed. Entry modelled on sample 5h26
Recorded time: 2h44
